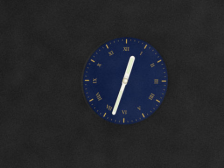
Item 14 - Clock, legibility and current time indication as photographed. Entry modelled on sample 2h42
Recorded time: 12h33
